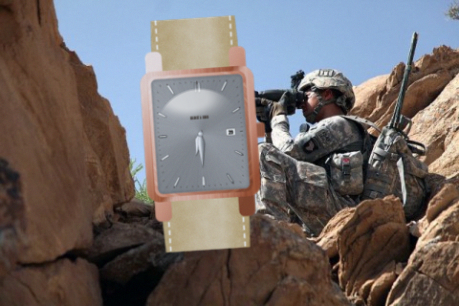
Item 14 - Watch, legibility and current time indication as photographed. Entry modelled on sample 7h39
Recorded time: 6h30
